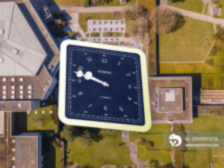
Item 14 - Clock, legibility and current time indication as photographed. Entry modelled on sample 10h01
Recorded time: 9h48
